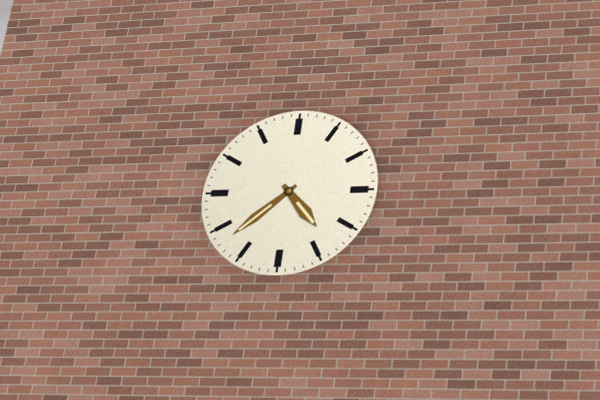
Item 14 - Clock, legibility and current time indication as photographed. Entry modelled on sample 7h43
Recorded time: 4h38
